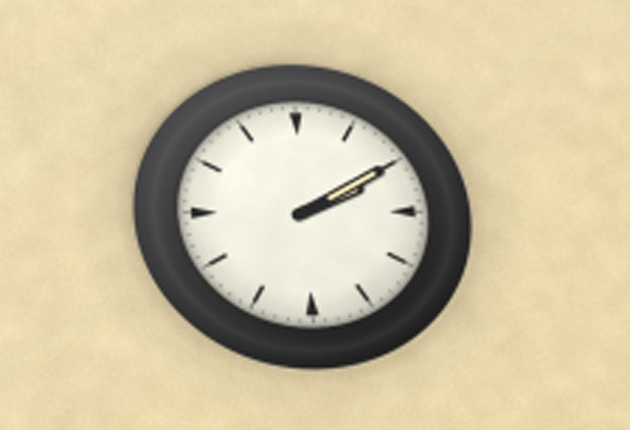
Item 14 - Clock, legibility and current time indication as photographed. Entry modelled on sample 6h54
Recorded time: 2h10
